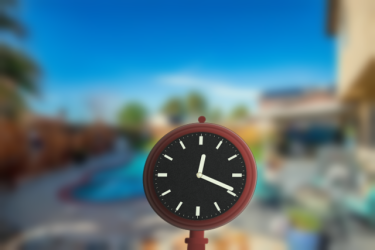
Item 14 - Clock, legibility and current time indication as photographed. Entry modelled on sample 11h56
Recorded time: 12h19
